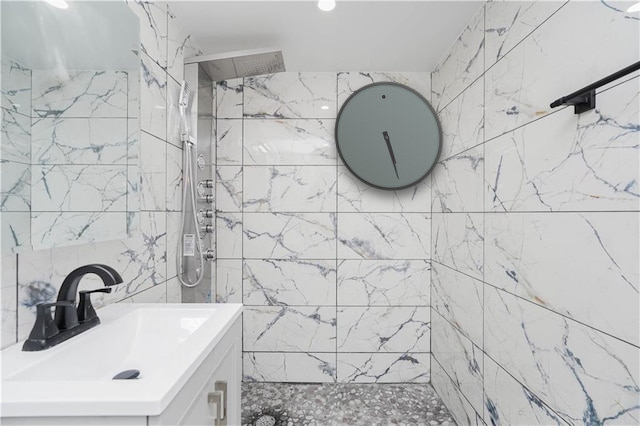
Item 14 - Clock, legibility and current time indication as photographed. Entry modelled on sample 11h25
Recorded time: 5h28
